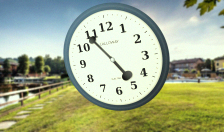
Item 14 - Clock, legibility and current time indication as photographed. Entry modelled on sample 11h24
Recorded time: 4h54
